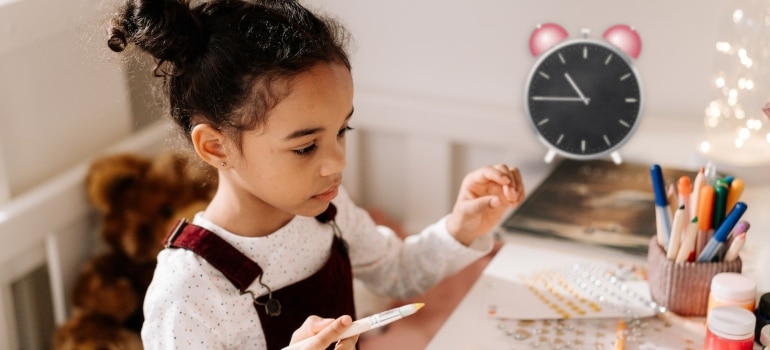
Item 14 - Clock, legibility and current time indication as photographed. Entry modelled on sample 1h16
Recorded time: 10h45
